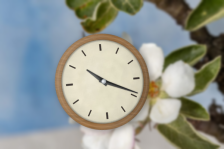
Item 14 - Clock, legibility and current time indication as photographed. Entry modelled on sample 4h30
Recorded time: 10h19
